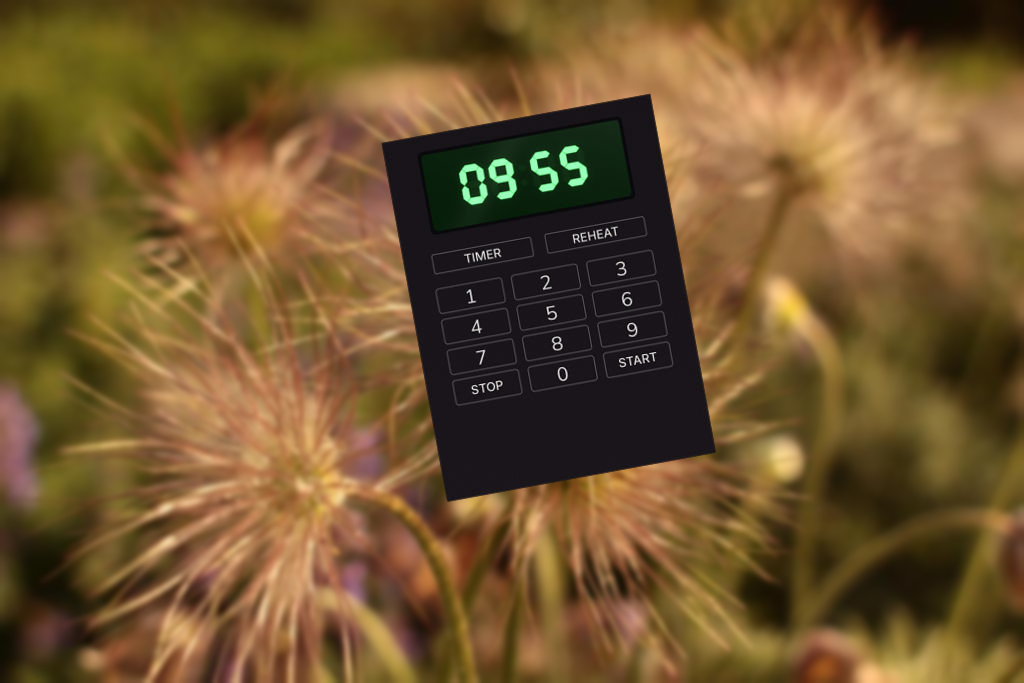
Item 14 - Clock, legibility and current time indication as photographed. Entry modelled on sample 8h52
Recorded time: 9h55
